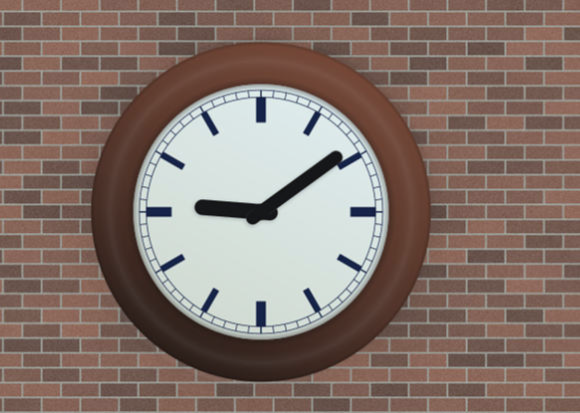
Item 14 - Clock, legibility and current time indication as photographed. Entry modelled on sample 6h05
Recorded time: 9h09
